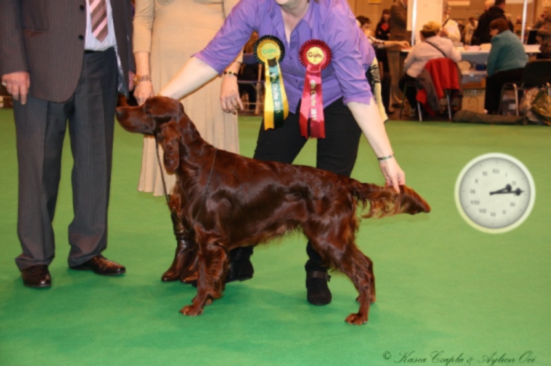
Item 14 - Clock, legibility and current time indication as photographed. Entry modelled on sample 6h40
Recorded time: 2h14
